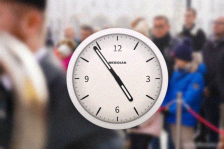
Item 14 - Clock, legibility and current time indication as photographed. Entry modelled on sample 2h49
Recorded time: 4h54
